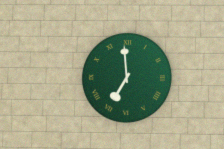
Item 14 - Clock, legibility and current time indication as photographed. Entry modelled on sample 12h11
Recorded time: 6h59
